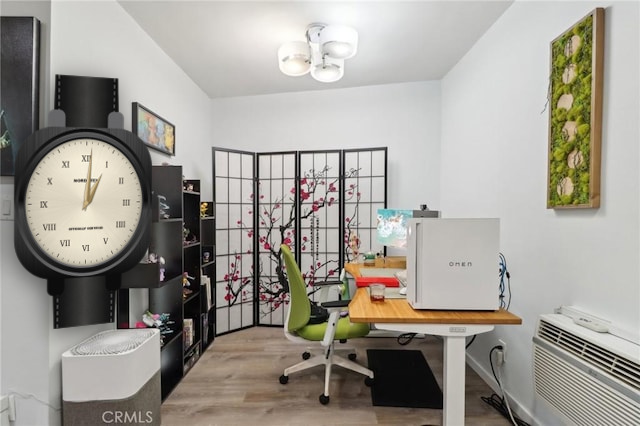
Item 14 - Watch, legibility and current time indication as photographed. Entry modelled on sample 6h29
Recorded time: 1h01
